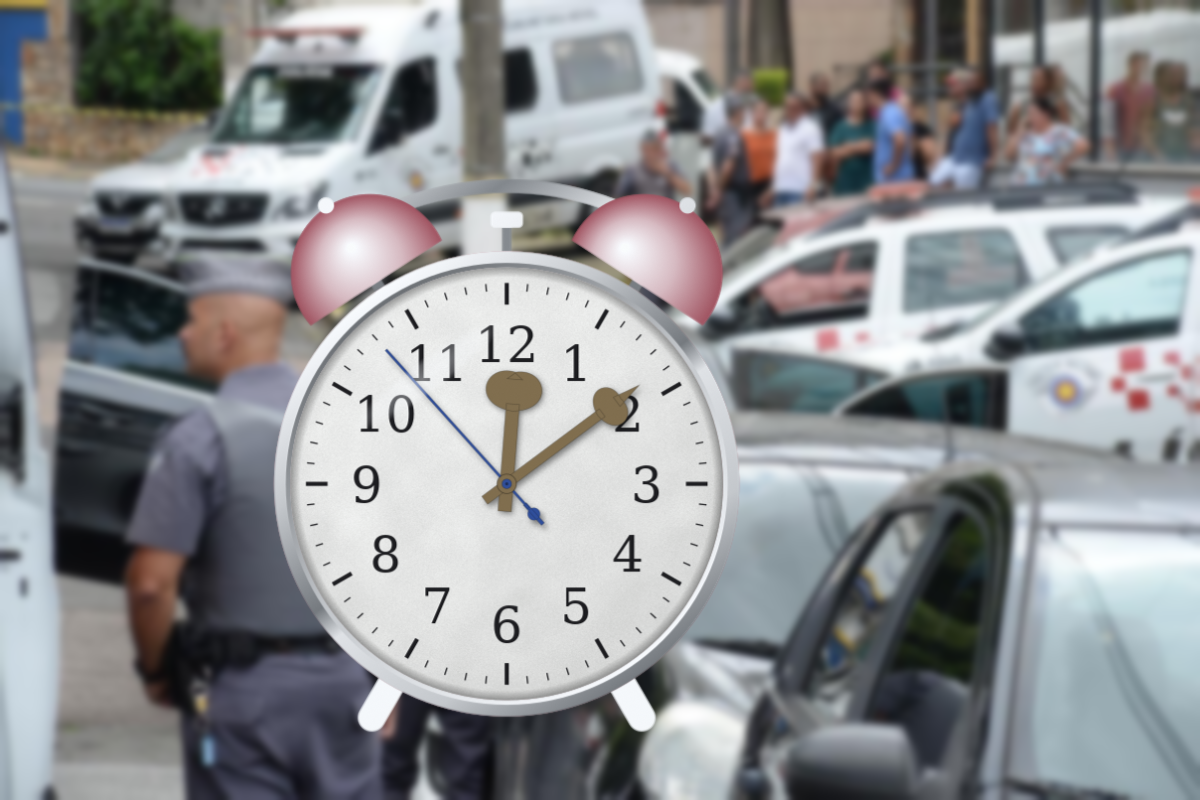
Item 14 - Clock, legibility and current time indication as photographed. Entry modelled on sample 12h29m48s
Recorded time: 12h08m53s
